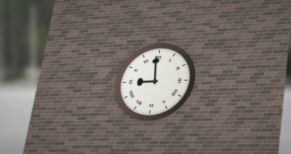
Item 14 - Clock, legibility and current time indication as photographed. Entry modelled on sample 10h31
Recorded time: 8h59
